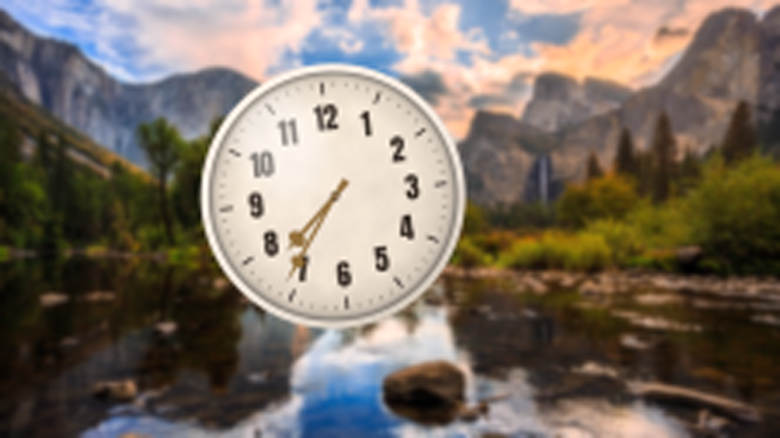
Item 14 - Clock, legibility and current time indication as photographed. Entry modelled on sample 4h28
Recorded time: 7h36
